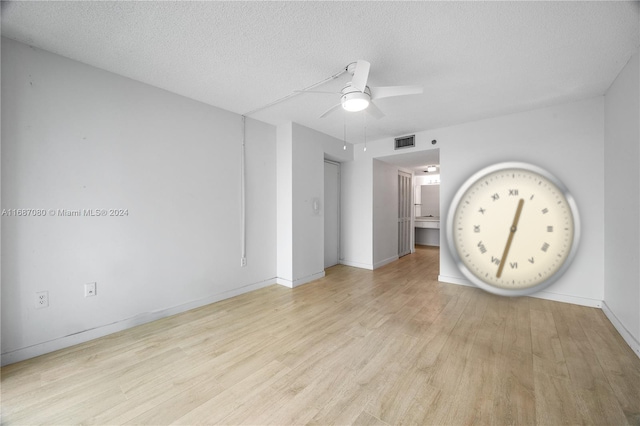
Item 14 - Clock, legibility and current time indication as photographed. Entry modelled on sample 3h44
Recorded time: 12h33
